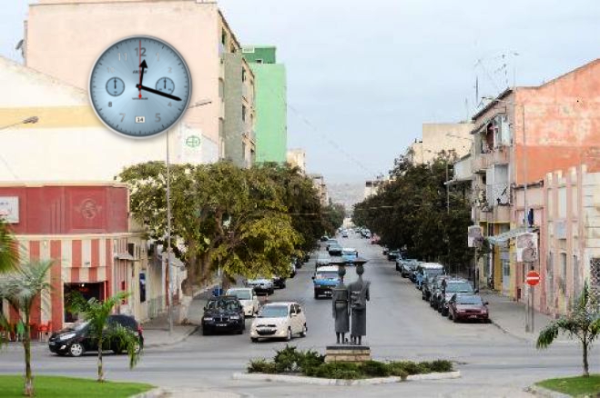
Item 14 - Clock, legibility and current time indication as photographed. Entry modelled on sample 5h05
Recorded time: 12h18
